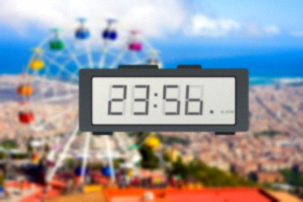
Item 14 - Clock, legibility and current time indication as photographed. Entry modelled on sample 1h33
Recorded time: 23h56
